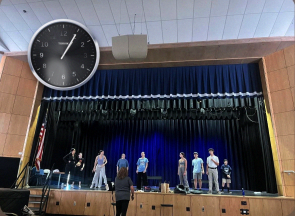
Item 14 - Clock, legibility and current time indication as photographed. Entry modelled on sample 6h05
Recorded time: 1h05
